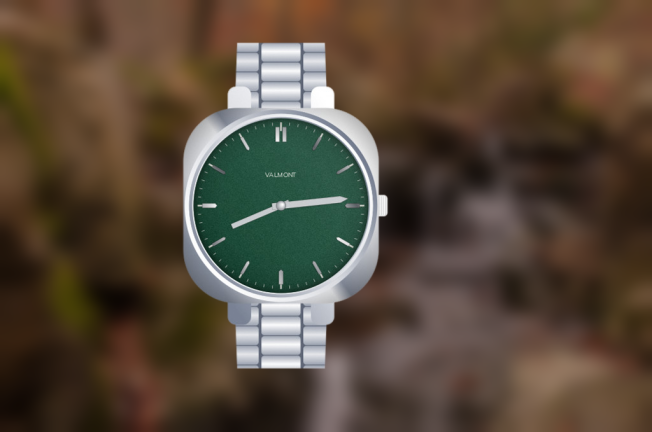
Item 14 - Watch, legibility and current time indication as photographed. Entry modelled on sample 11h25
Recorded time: 8h14
